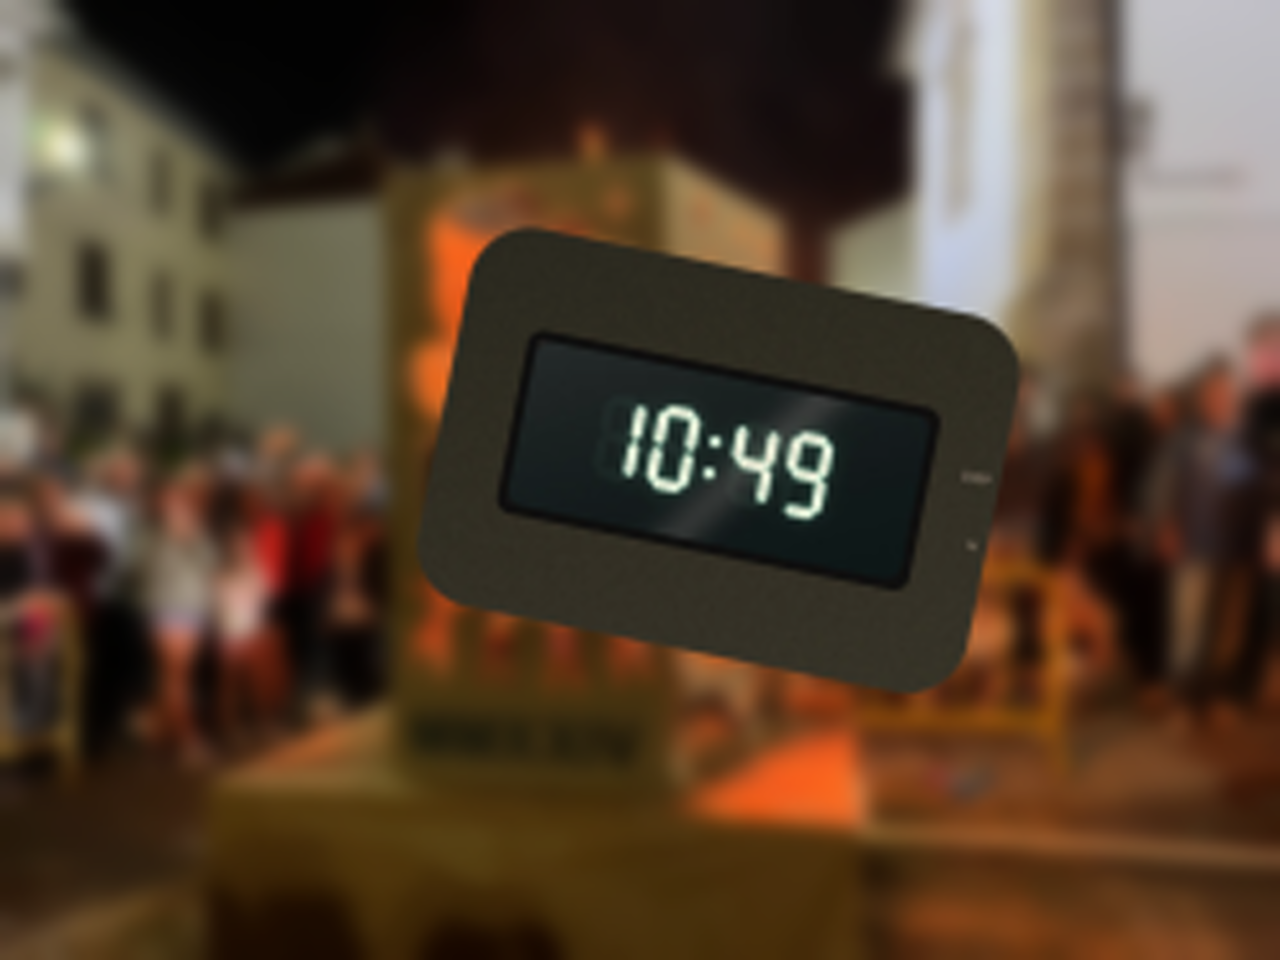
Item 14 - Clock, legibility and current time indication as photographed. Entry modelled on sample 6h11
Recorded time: 10h49
